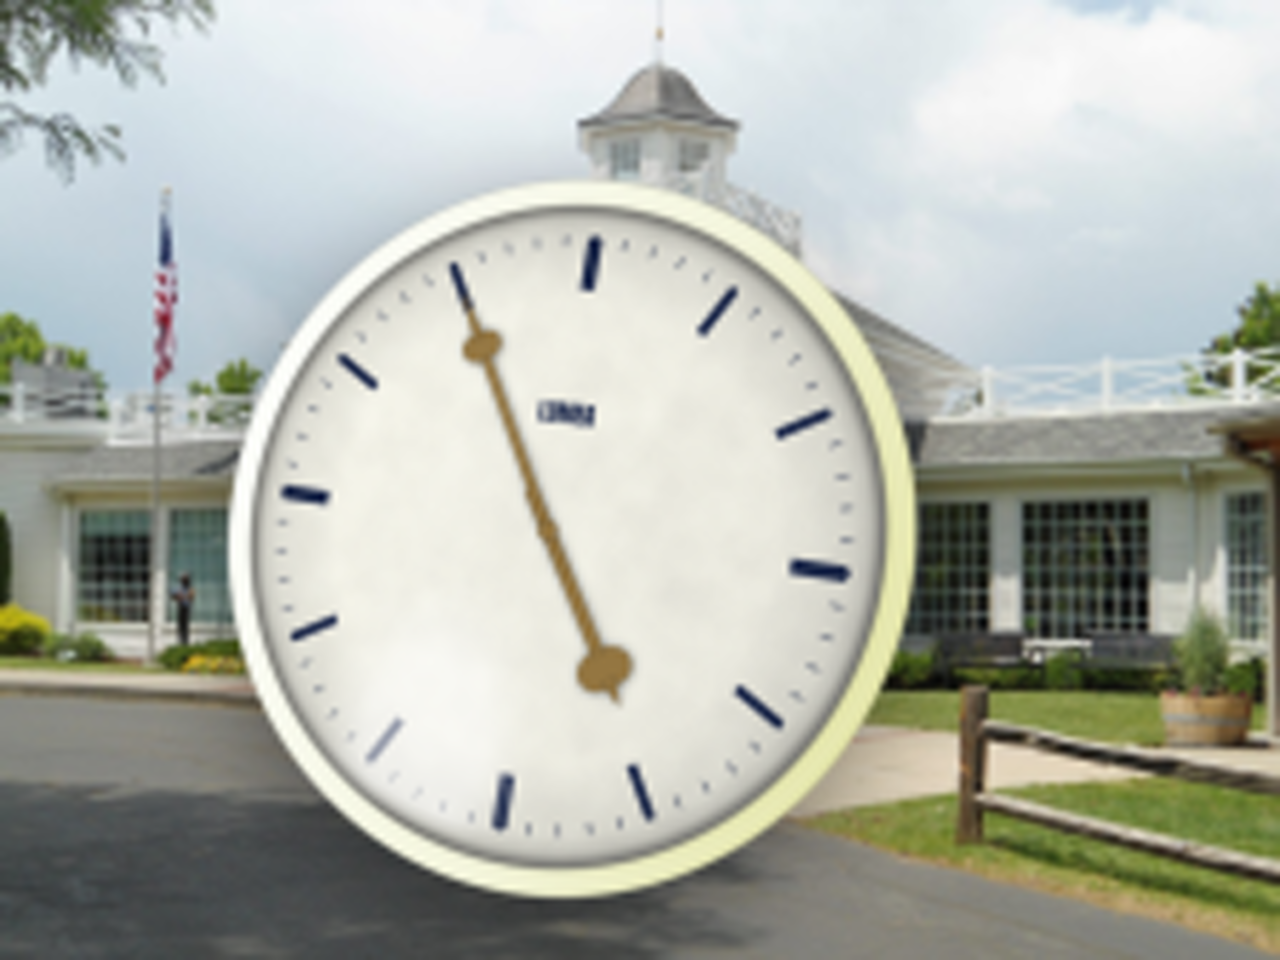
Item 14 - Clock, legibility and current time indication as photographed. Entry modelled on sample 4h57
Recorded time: 4h55
